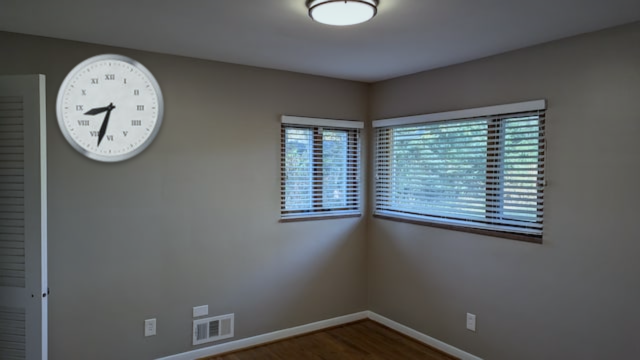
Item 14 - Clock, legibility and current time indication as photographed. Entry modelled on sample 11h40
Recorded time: 8h33
